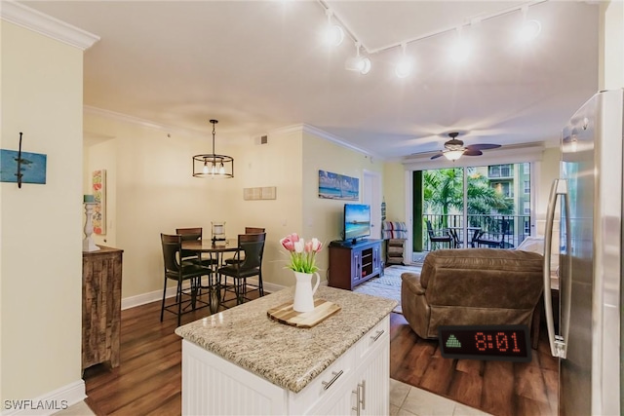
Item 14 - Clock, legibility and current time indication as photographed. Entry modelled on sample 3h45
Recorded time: 8h01
